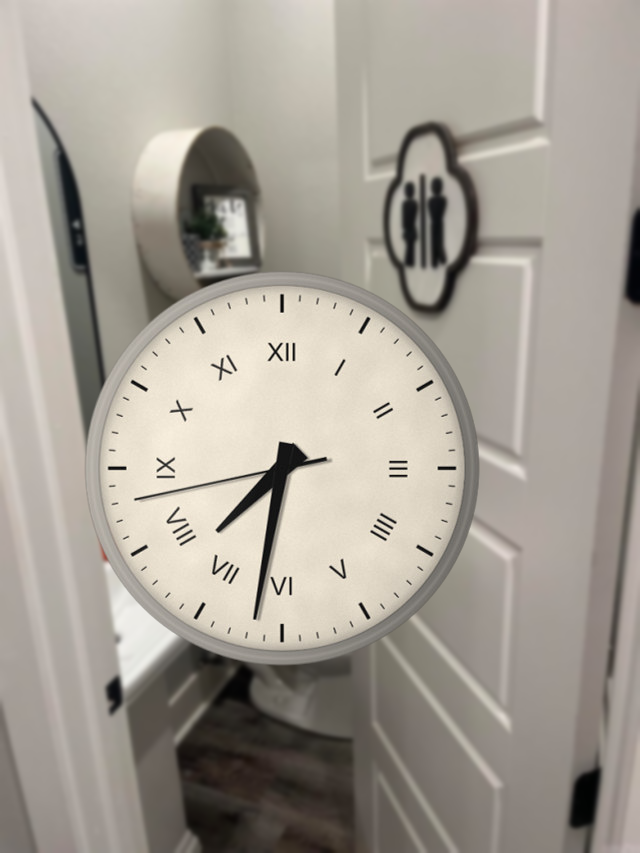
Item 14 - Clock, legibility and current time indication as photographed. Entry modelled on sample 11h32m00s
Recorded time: 7h31m43s
